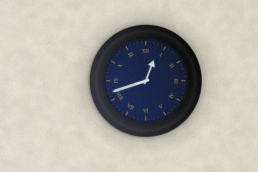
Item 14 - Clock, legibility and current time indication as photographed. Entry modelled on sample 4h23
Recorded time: 12h42
